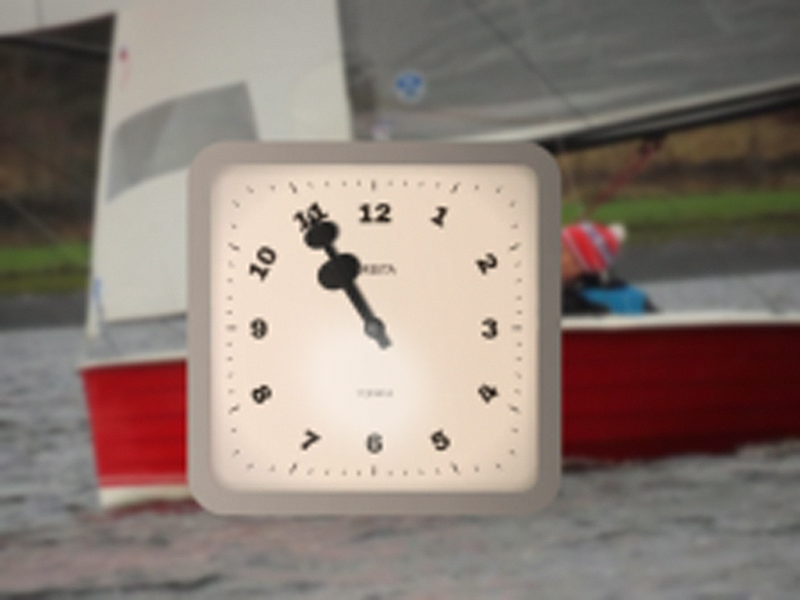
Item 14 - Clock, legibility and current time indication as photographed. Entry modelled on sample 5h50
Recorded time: 10h55
